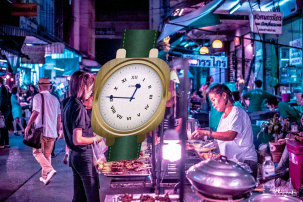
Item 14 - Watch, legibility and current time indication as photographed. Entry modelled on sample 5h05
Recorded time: 12h46
